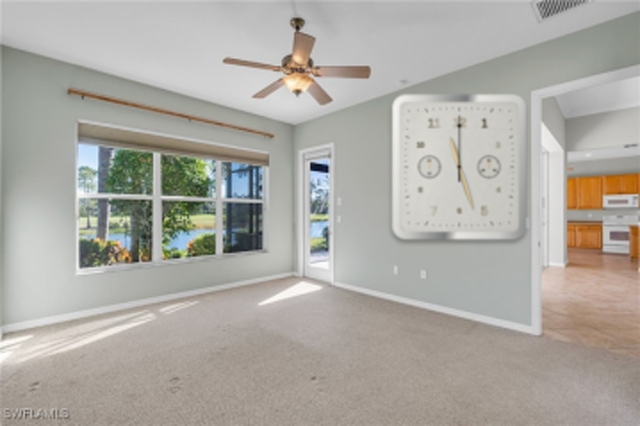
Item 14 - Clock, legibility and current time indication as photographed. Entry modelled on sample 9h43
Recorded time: 11h27
